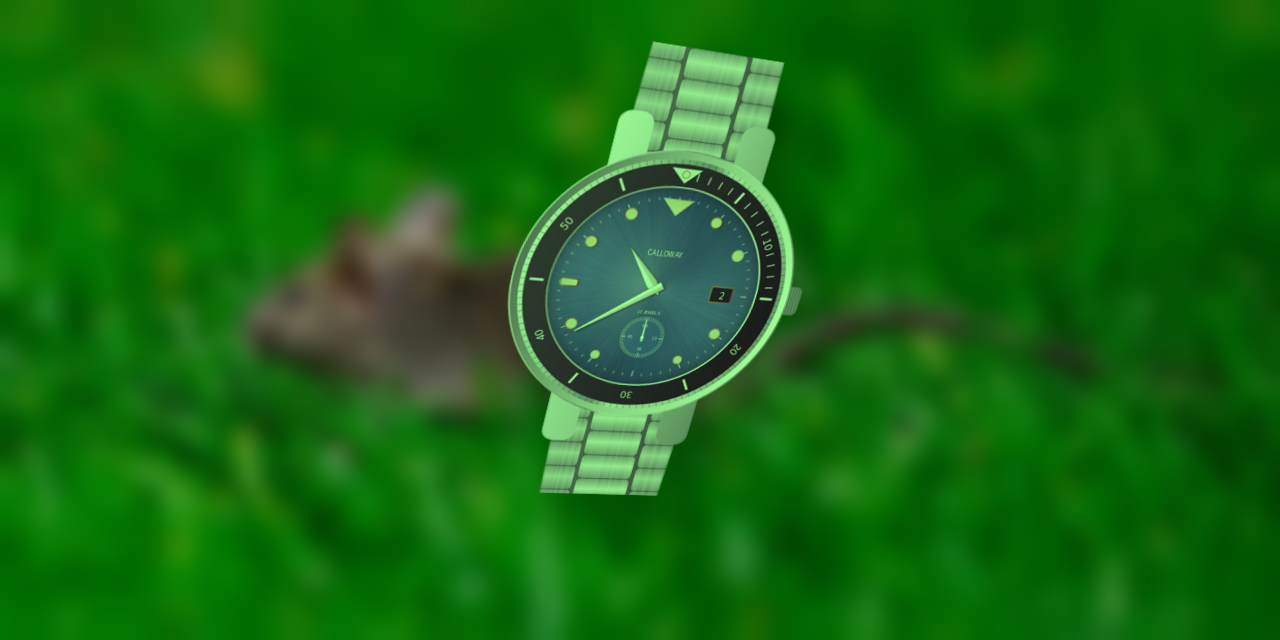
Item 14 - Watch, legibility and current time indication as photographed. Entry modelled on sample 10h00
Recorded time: 10h39
